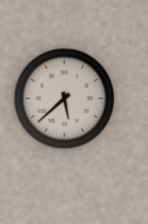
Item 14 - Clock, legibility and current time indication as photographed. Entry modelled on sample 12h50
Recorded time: 5h38
